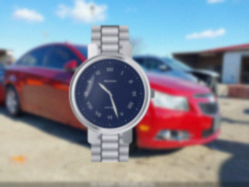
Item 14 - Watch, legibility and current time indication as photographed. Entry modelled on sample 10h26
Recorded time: 10h27
